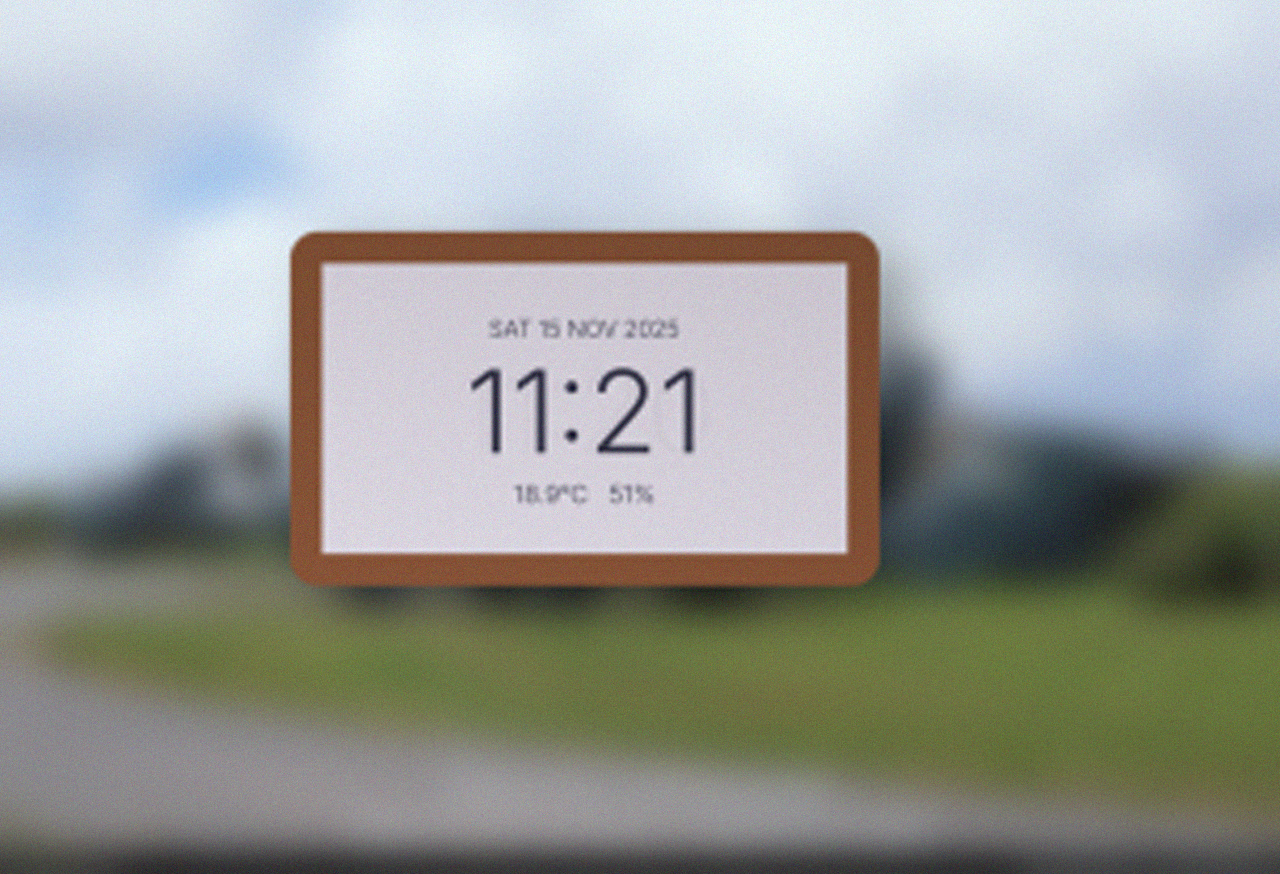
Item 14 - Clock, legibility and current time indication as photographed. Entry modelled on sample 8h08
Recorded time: 11h21
